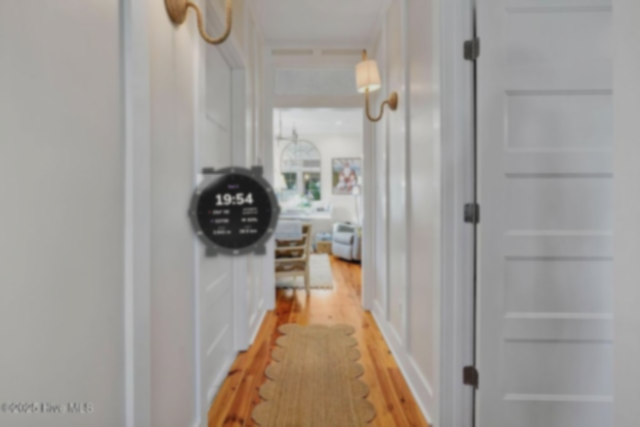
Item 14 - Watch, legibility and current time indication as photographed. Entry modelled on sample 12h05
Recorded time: 19h54
